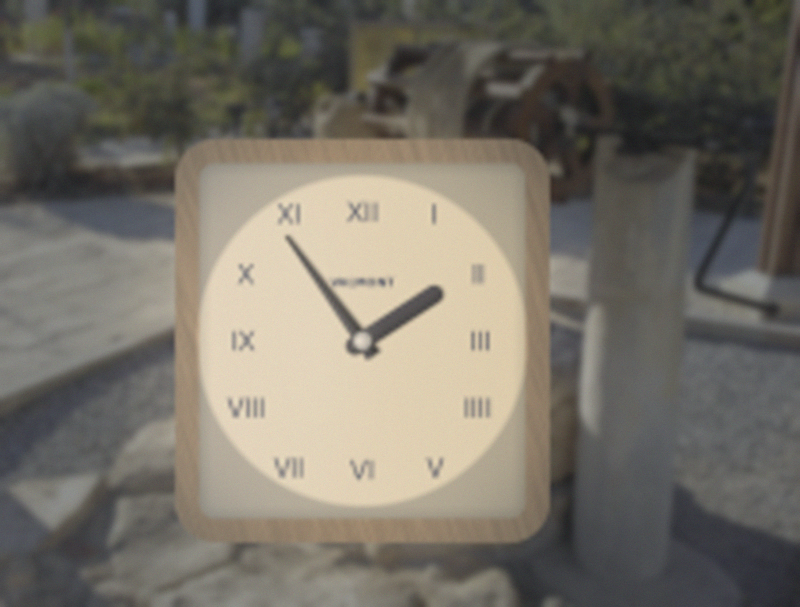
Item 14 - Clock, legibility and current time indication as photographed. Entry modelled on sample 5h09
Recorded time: 1h54
